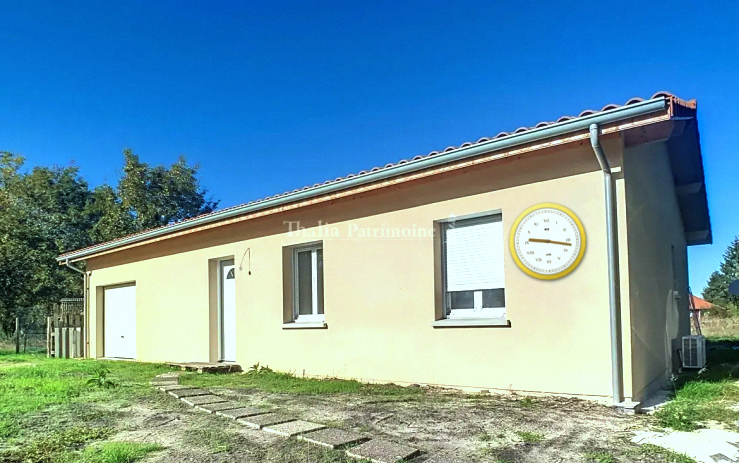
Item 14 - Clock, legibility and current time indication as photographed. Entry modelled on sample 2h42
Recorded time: 9h17
